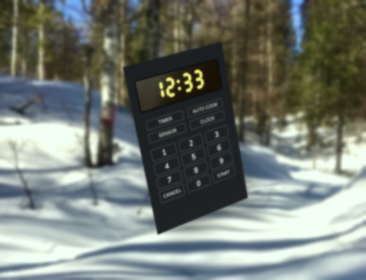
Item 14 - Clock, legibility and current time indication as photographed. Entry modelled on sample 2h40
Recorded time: 12h33
